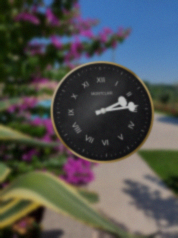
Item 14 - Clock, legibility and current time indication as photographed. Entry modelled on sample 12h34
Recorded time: 2h14
